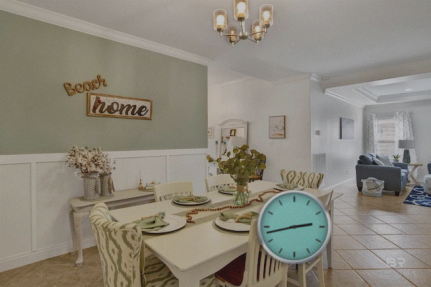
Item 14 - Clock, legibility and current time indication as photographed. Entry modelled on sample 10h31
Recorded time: 2h43
